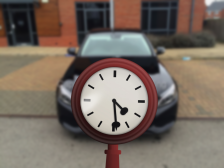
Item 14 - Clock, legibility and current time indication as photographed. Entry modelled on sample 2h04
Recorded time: 4h29
